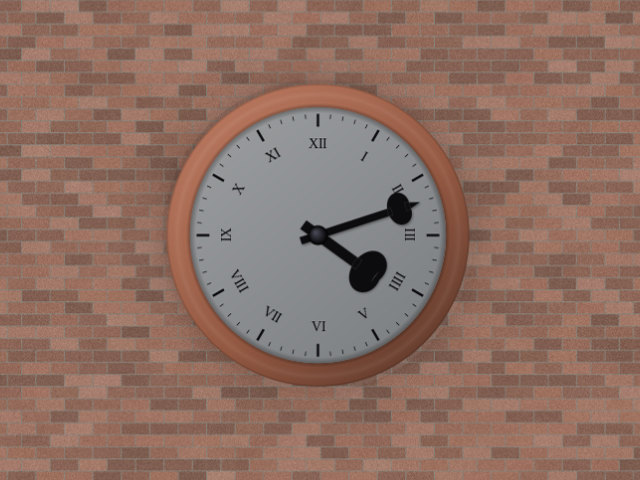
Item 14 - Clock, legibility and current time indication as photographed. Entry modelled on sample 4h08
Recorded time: 4h12
